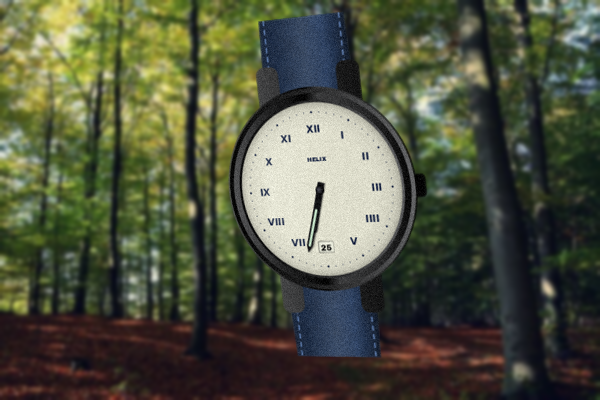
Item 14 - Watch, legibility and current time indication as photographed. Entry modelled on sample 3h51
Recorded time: 6h33
